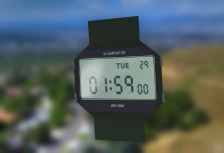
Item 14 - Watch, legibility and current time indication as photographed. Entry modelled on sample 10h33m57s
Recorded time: 1h59m00s
